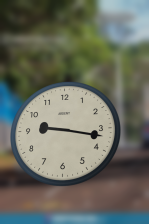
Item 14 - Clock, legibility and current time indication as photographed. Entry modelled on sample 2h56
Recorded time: 9h17
